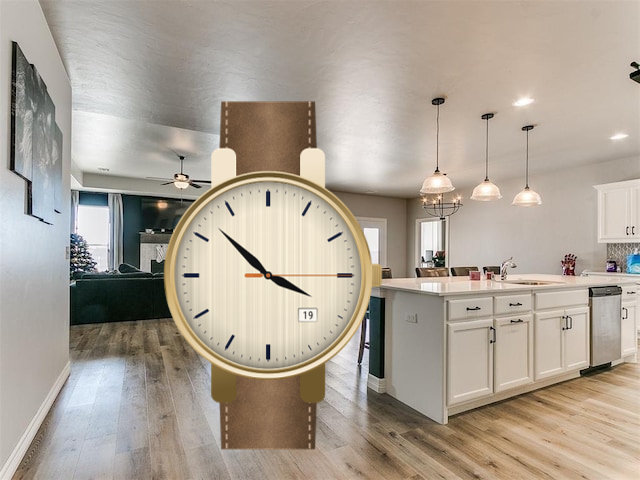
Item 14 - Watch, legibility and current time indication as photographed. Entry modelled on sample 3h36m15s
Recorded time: 3h52m15s
